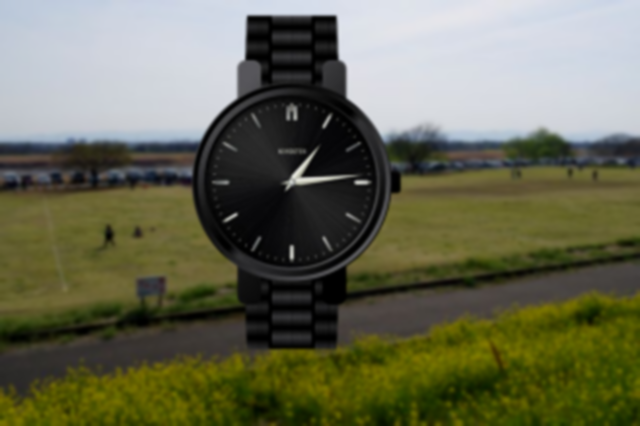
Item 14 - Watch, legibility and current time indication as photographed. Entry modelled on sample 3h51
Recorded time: 1h14
